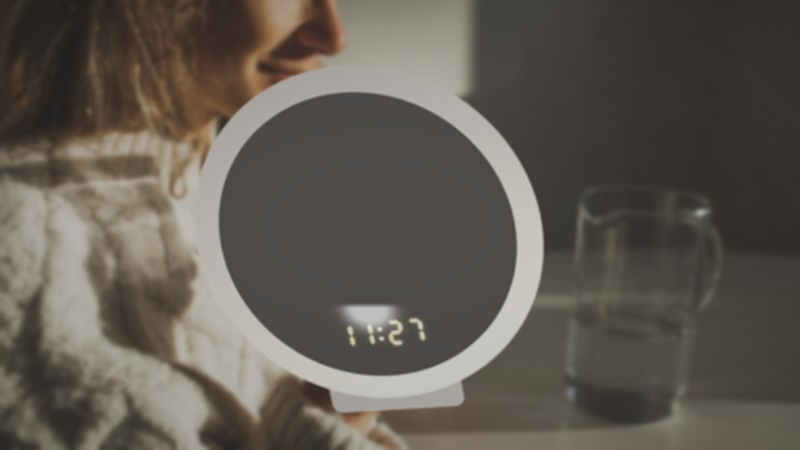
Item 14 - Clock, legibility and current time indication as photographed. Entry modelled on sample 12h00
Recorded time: 11h27
